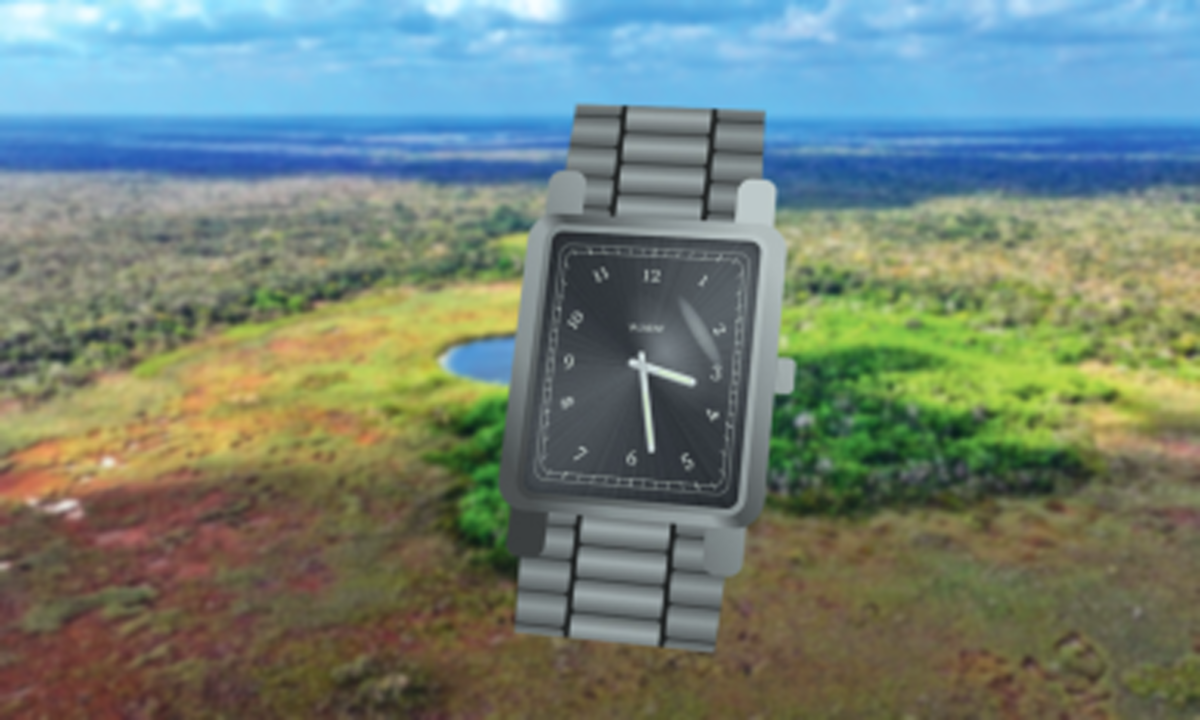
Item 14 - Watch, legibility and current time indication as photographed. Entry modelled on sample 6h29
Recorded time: 3h28
